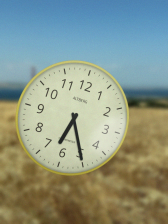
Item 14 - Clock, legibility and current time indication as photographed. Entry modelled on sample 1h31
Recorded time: 6h25
